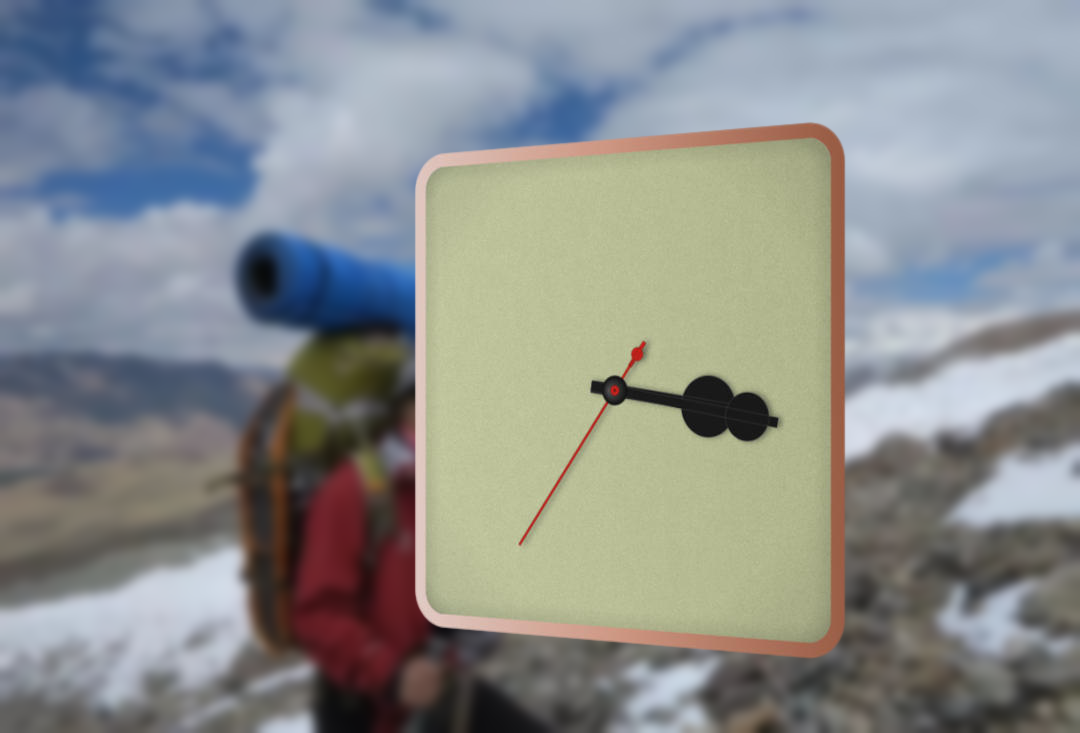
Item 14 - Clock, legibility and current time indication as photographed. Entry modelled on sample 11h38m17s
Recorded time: 3h16m36s
